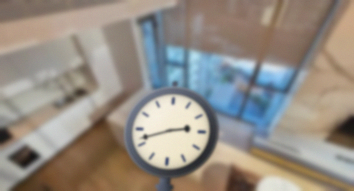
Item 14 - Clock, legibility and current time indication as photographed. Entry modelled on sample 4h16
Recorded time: 2h42
